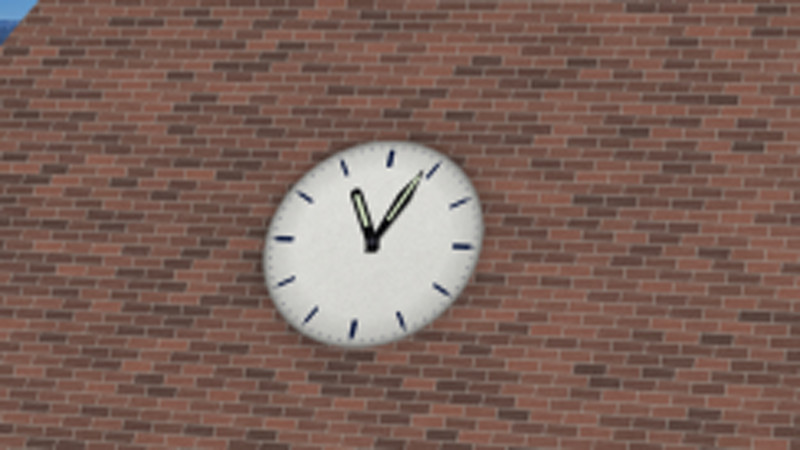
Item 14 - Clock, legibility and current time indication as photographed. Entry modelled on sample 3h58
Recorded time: 11h04
